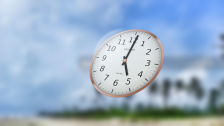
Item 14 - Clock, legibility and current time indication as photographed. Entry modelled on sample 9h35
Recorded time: 5h01
